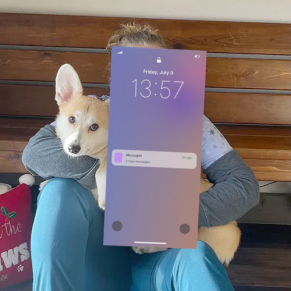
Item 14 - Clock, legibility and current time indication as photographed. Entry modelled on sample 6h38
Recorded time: 13h57
